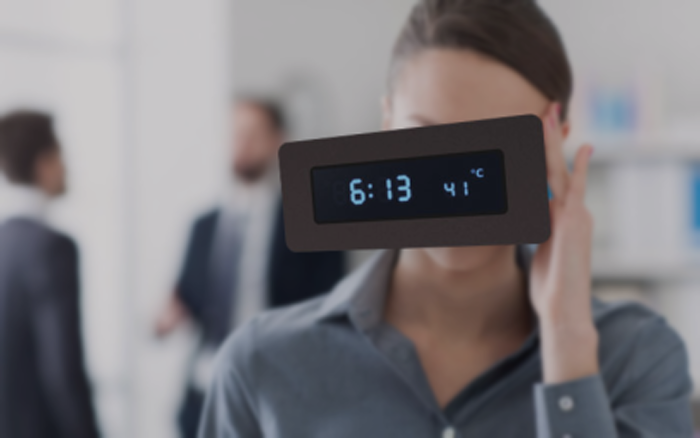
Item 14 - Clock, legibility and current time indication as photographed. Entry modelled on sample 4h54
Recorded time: 6h13
